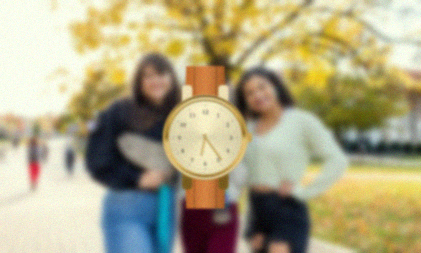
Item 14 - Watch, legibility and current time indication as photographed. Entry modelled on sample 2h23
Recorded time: 6h24
